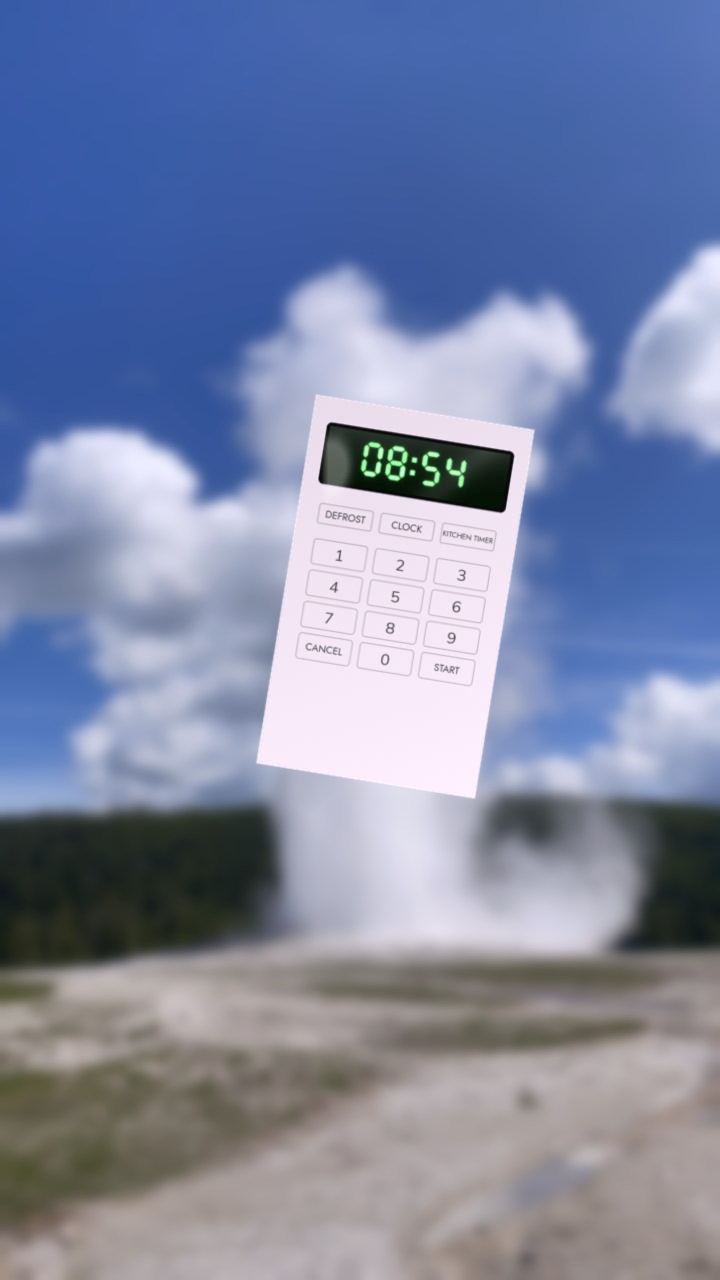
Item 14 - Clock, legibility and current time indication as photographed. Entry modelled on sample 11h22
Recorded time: 8h54
